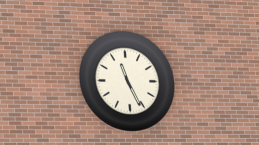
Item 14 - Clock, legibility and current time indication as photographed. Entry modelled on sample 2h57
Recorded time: 11h26
